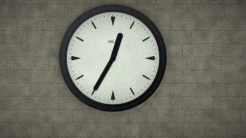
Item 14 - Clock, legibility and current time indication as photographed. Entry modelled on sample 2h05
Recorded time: 12h35
